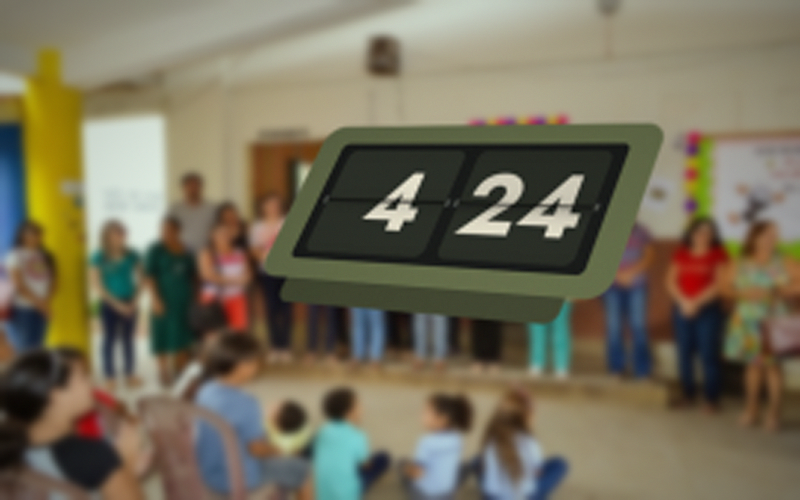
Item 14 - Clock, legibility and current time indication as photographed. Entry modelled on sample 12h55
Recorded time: 4h24
